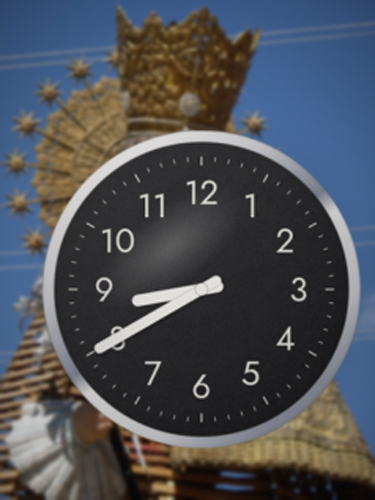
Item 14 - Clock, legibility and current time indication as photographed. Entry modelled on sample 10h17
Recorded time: 8h40
